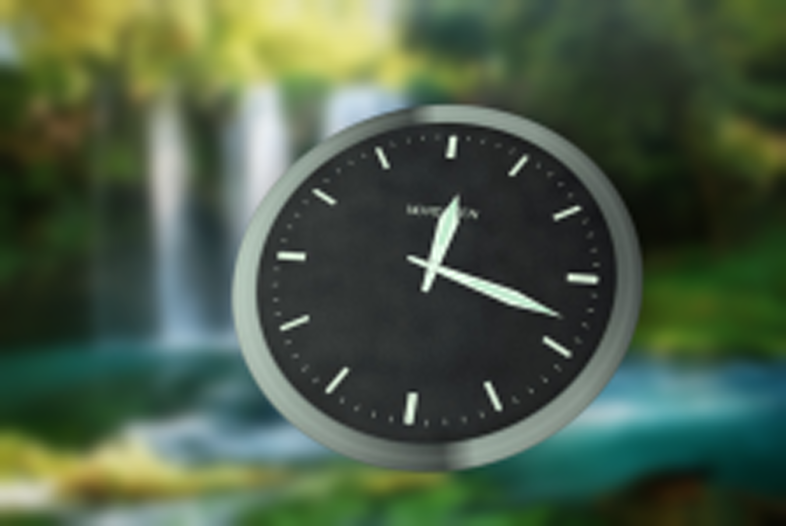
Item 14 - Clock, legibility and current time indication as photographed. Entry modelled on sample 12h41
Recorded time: 12h18
